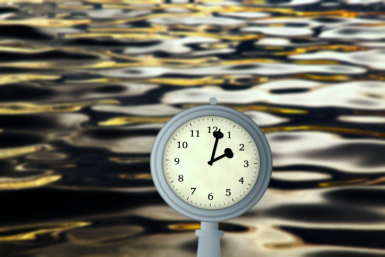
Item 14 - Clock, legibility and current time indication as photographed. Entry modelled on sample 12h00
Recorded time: 2h02
